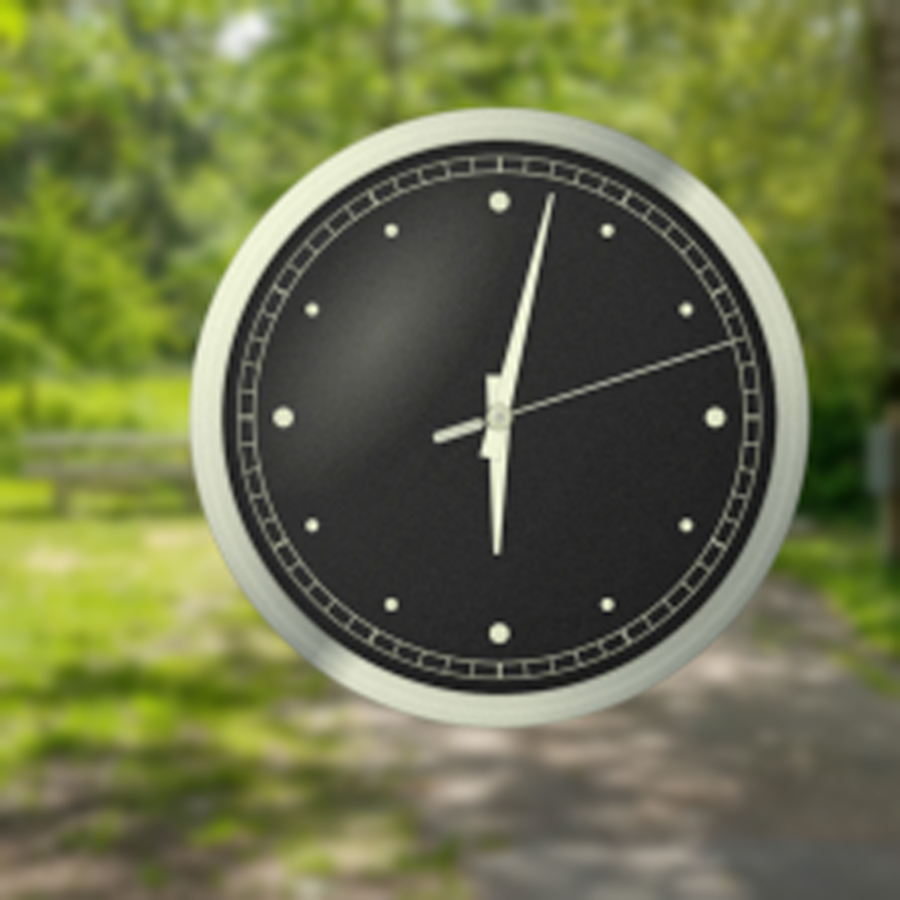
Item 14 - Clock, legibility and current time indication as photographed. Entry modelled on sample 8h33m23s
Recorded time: 6h02m12s
